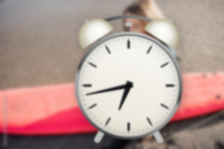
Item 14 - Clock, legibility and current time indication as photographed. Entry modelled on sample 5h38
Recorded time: 6h43
